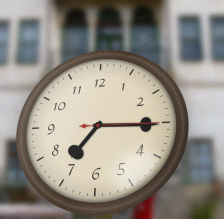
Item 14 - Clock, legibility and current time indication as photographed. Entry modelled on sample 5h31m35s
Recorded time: 7h15m15s
